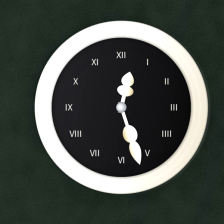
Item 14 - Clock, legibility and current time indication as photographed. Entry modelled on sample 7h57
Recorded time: 12h27
